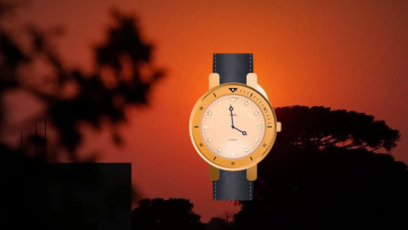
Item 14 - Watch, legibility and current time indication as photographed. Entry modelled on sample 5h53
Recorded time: 3h59
